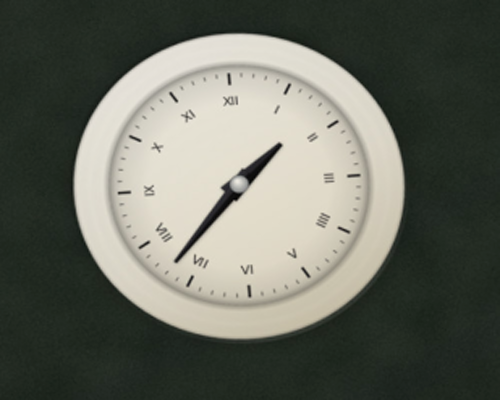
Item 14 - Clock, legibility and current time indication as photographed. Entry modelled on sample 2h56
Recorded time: 1h37
